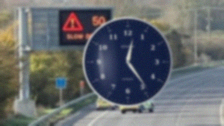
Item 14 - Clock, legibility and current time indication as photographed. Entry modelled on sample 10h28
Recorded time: 12h24
